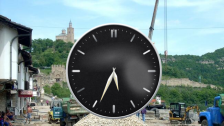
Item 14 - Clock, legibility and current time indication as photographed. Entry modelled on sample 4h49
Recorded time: 5h34
